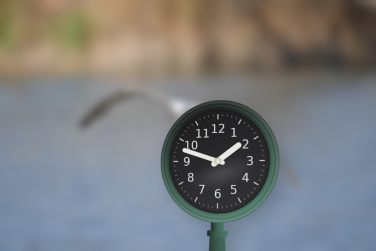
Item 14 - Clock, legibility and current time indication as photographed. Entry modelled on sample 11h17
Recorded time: 1h48
